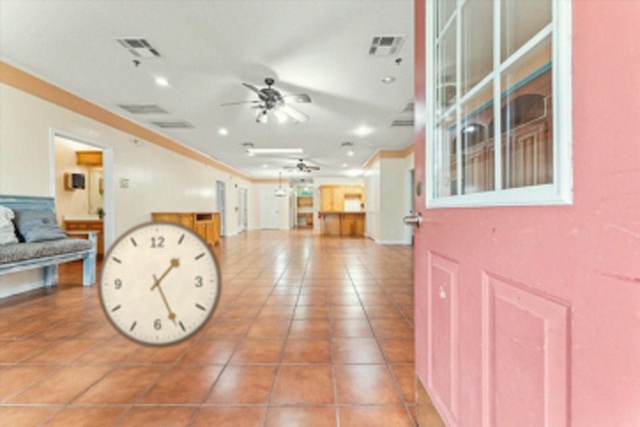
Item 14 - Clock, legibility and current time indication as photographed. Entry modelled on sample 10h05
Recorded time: 1h26
